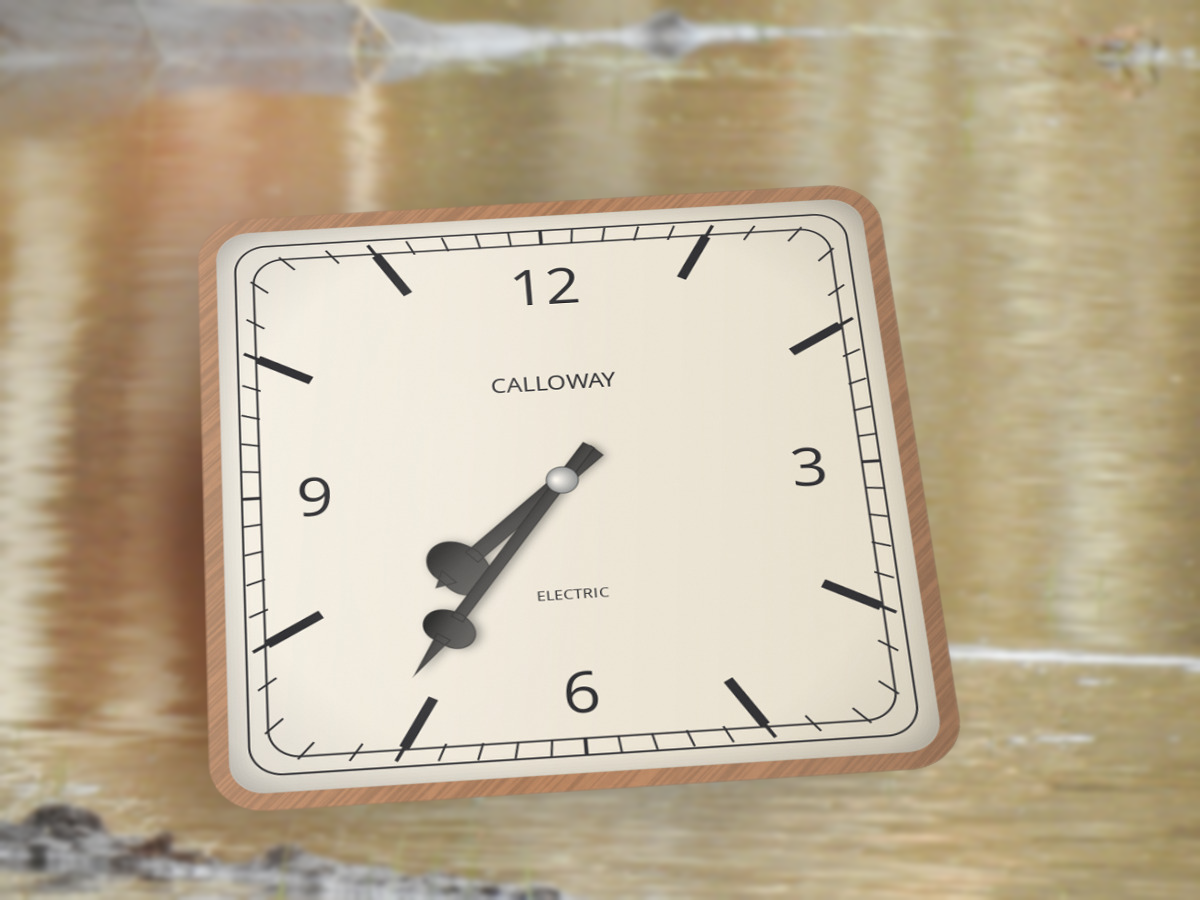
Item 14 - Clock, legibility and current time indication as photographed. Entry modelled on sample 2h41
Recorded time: 7h36
